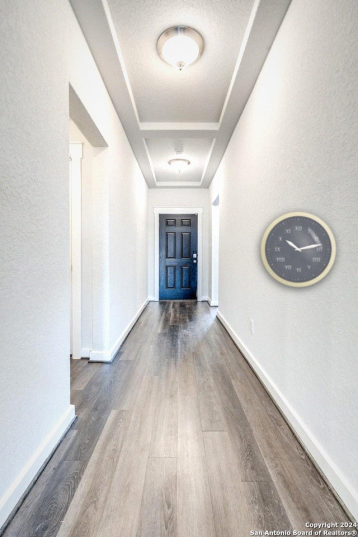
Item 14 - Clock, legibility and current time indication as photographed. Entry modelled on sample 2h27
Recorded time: 10h13
